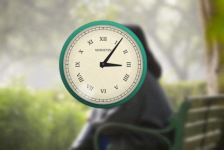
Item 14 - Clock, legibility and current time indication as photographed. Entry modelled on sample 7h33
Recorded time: 3h06
